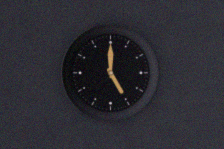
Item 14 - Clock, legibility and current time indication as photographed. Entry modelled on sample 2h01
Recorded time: 5h00
